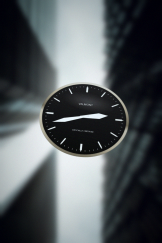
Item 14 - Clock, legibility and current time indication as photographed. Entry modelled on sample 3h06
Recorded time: 2h42
